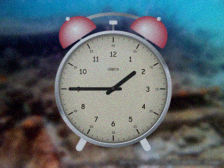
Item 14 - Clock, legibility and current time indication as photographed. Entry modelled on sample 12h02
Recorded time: 1h45
